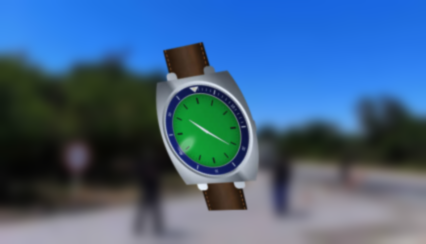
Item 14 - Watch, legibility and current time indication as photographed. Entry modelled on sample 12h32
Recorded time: 10h21
